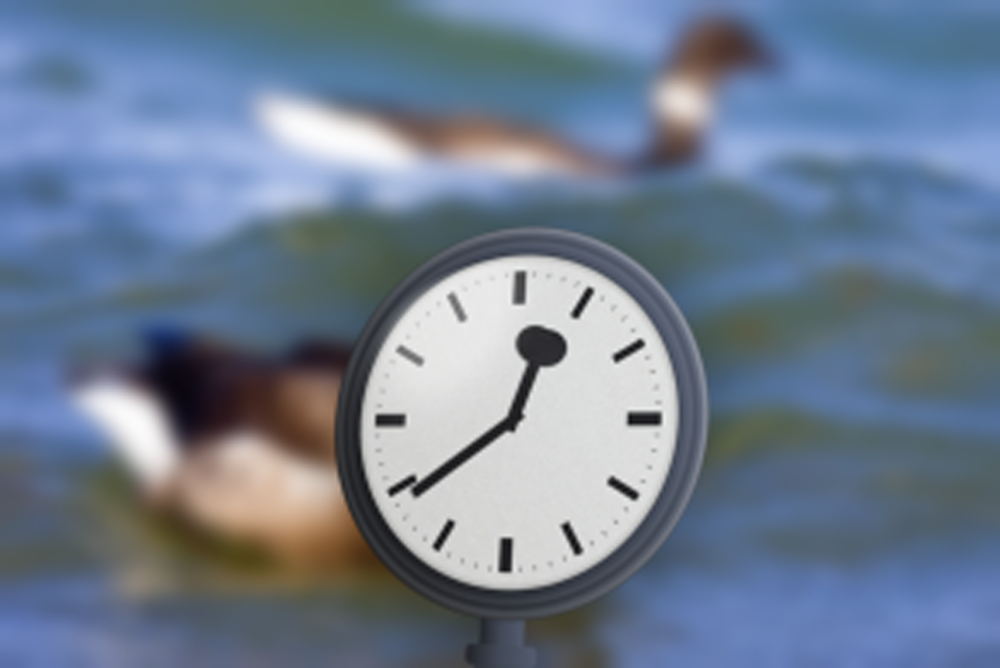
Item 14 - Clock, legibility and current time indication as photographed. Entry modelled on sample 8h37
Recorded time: 12h39
